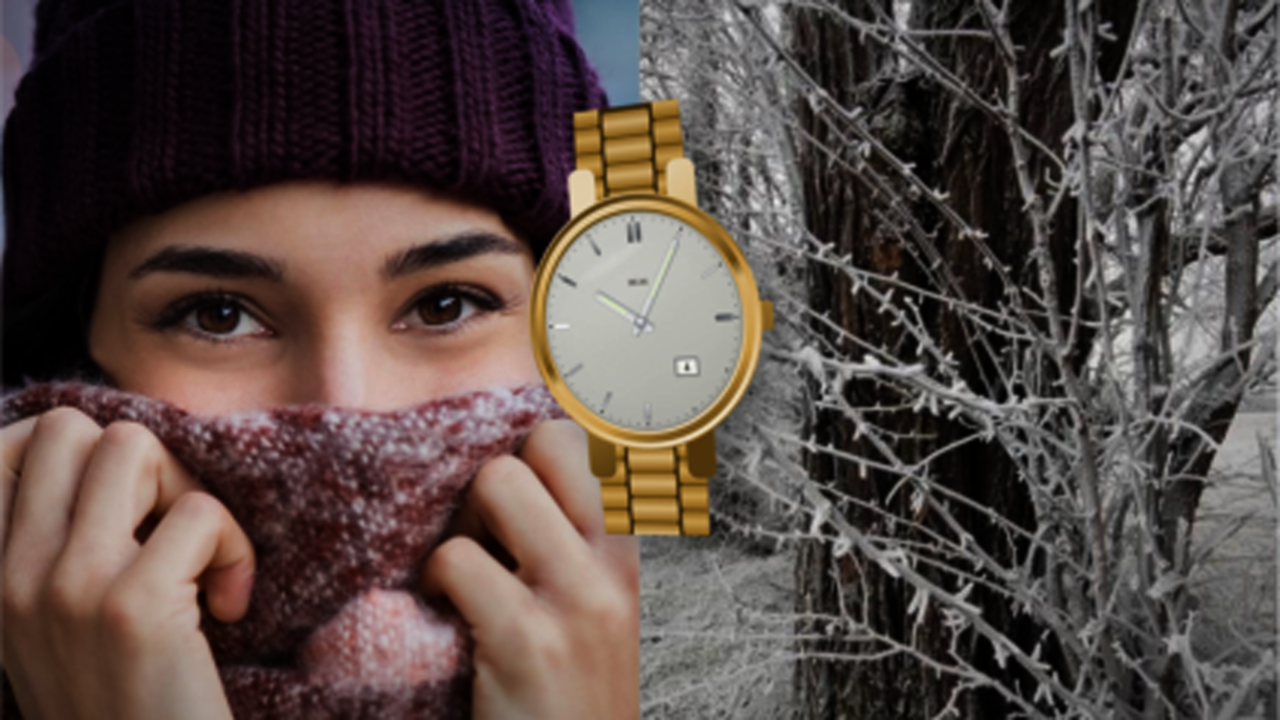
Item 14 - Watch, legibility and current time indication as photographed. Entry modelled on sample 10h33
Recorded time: 10h05
